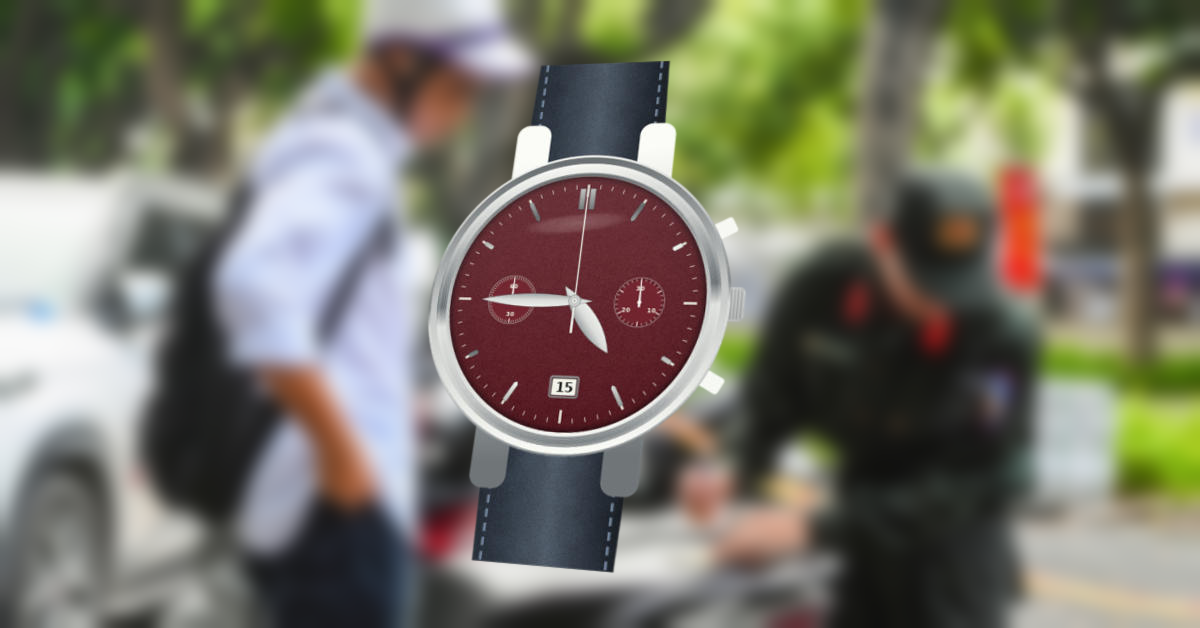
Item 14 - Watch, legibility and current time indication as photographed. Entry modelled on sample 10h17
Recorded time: 4h45
